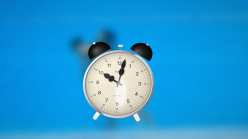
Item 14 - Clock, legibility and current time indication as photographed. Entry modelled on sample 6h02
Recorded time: 10h02
